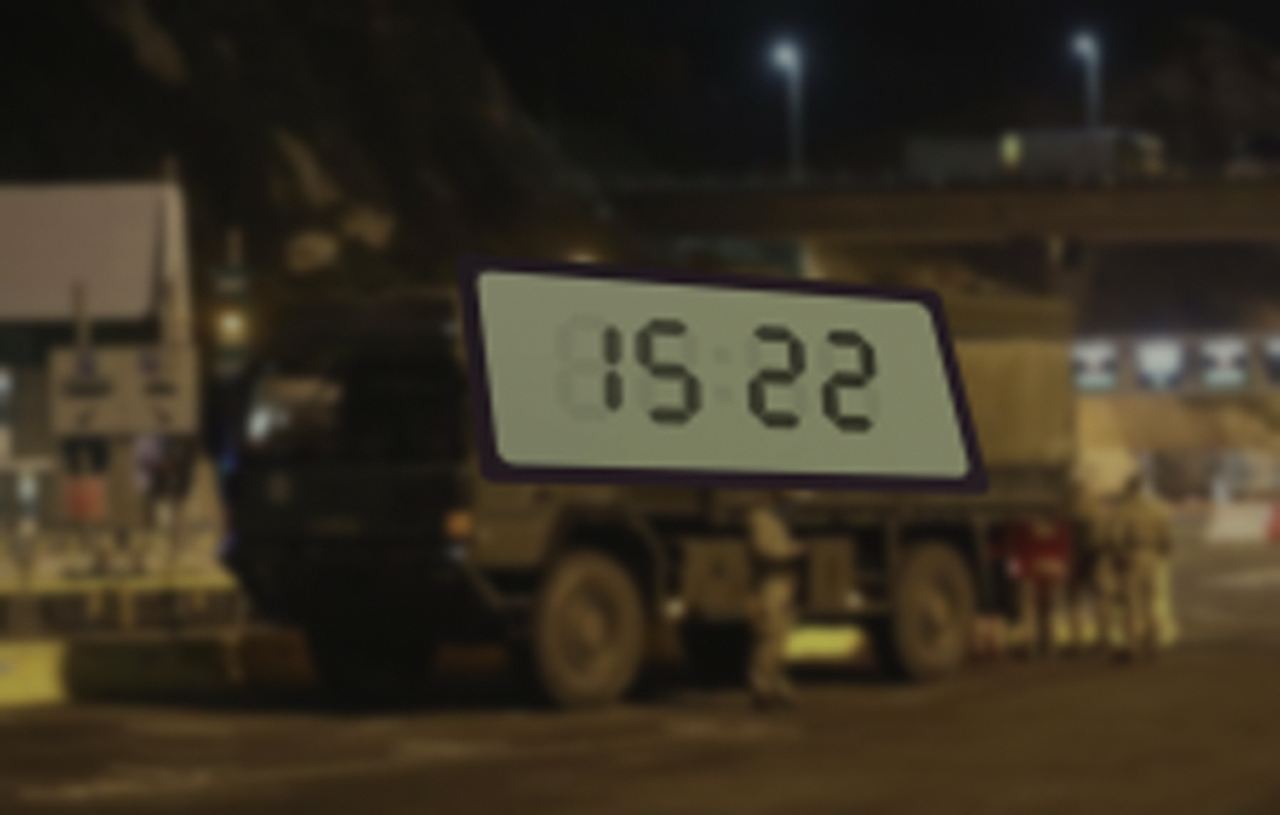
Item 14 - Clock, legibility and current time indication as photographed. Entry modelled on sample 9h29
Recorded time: 15h22
